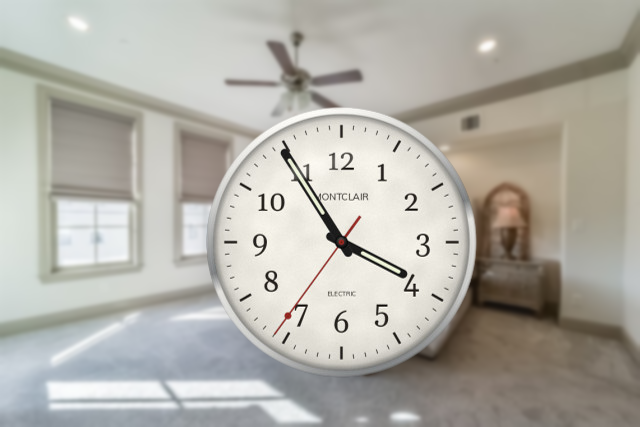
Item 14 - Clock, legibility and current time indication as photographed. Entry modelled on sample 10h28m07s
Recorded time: 3h54m36s
